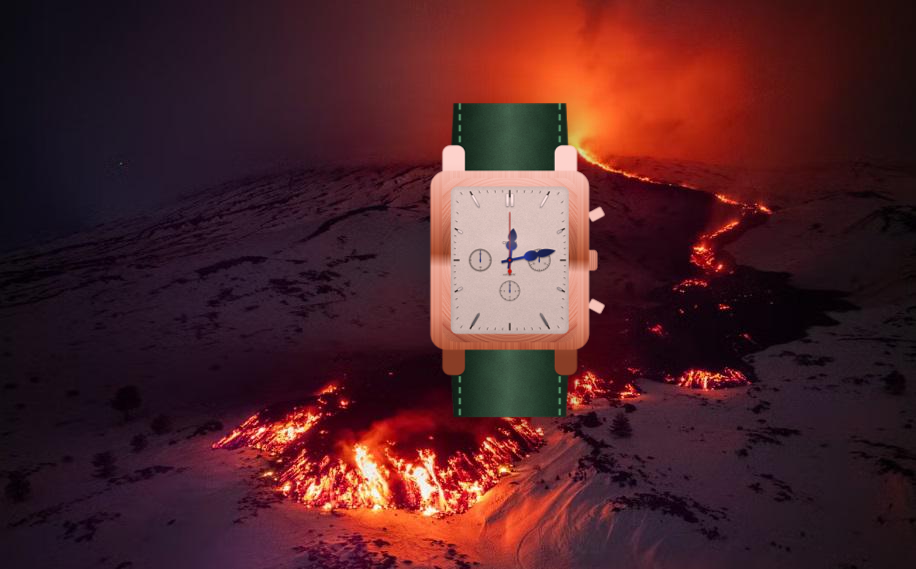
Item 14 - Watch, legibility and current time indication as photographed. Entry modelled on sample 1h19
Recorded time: 12h13
